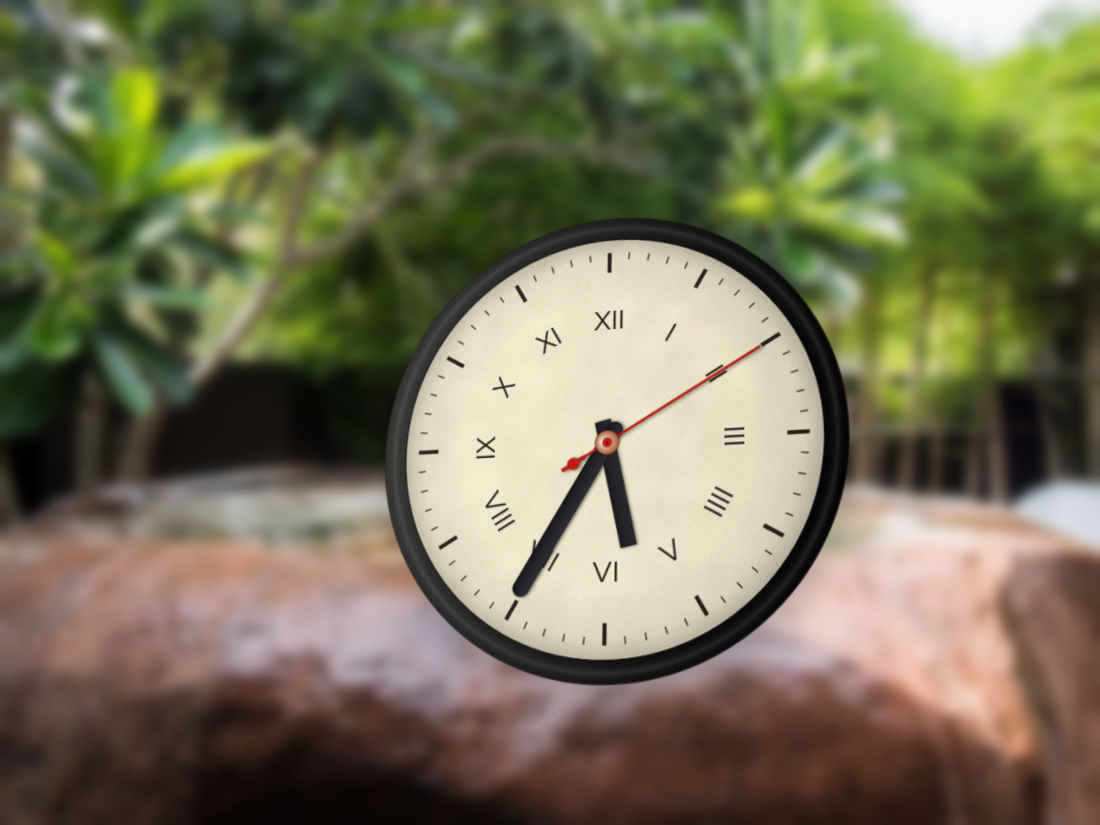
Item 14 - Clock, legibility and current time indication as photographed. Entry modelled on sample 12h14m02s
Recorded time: 5h35m10s
